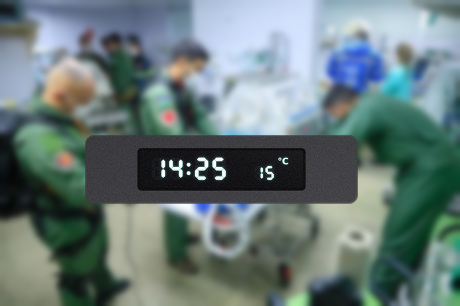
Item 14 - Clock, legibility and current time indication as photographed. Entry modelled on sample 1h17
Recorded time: 14h25
